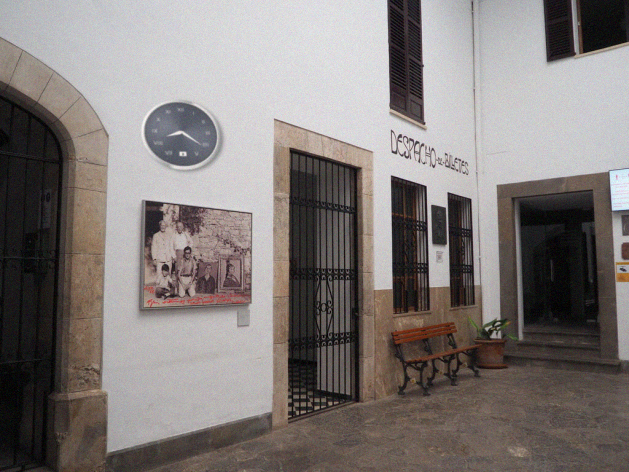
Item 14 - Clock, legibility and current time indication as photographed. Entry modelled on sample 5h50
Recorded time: 8h21
